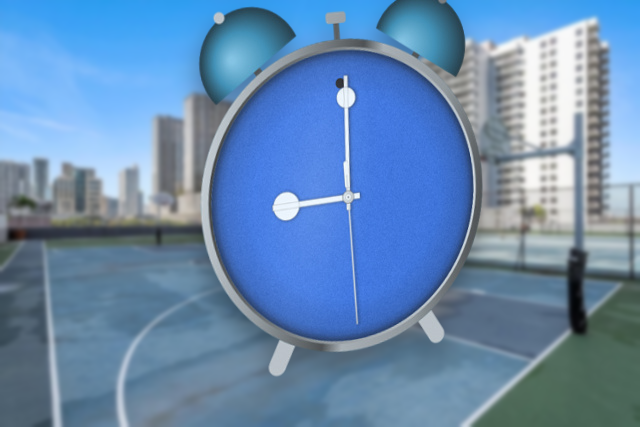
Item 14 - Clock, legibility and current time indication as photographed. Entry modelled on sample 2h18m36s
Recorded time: 9h00m30s
